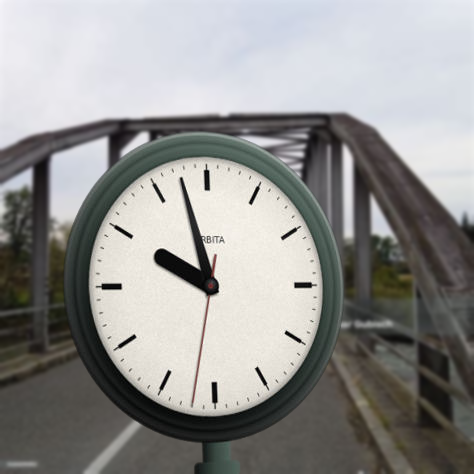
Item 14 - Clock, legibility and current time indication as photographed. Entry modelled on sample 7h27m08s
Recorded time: 9h57m32s
